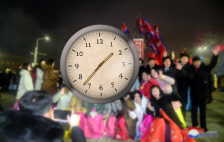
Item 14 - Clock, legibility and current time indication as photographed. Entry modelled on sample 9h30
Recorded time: 1h37
